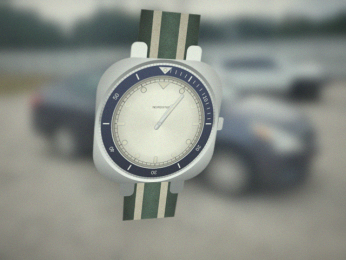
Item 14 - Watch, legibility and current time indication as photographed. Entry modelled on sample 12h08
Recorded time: 1h06
